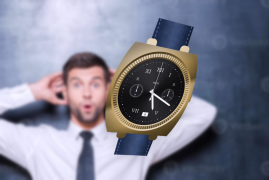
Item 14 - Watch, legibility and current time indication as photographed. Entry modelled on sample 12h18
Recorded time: 5h19
